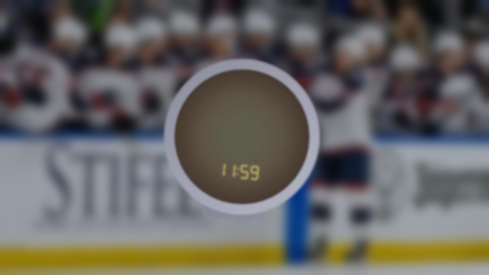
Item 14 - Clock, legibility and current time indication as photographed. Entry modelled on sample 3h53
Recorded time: 11h59
